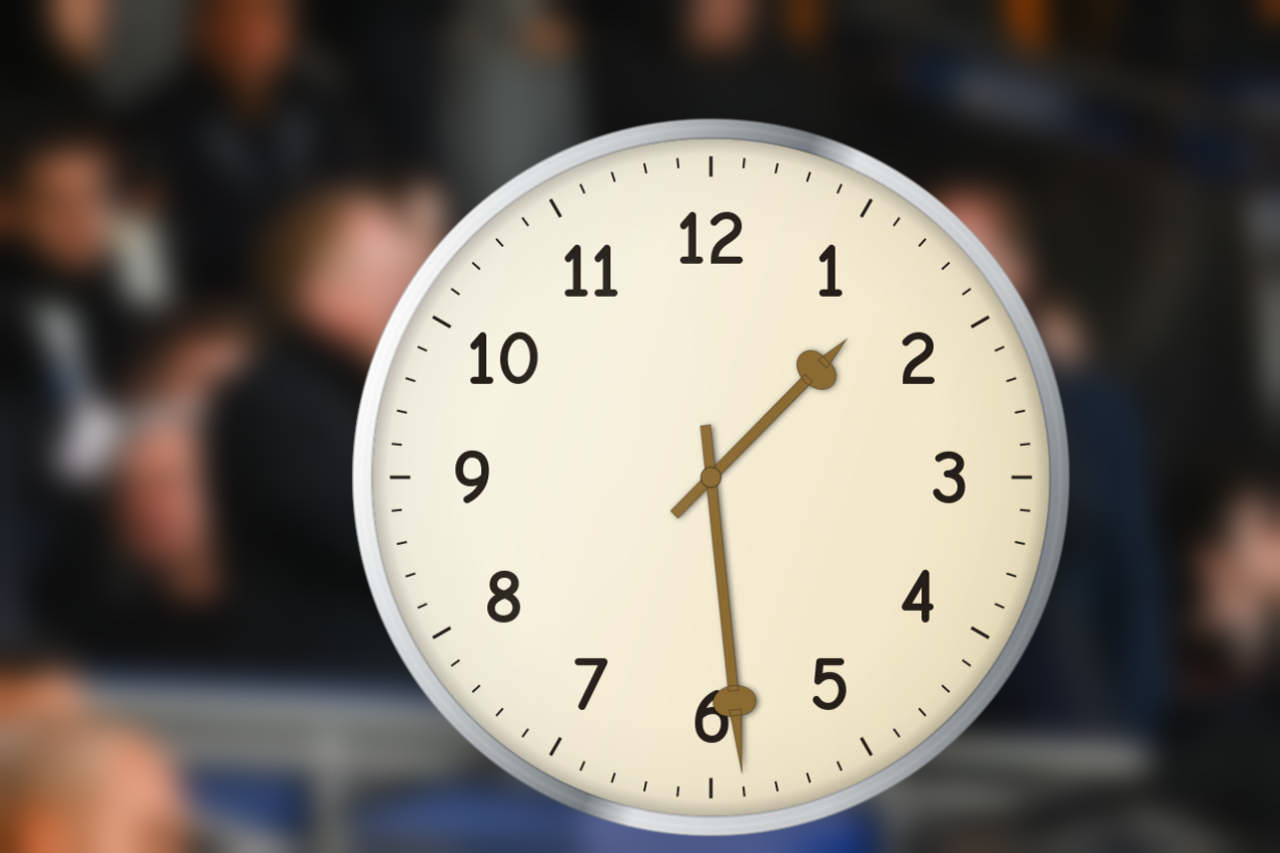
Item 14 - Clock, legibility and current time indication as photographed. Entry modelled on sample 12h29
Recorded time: 1h29
